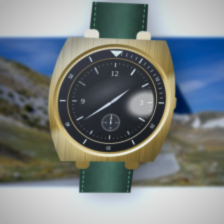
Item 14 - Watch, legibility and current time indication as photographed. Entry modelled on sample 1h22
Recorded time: 1h39
